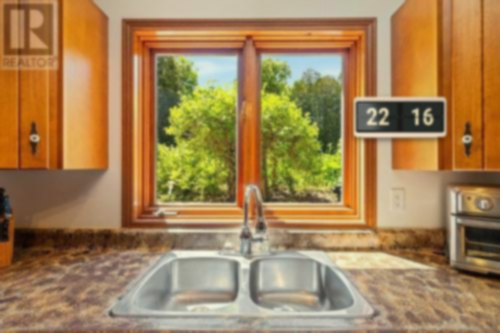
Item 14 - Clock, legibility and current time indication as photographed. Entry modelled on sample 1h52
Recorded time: 22h16
